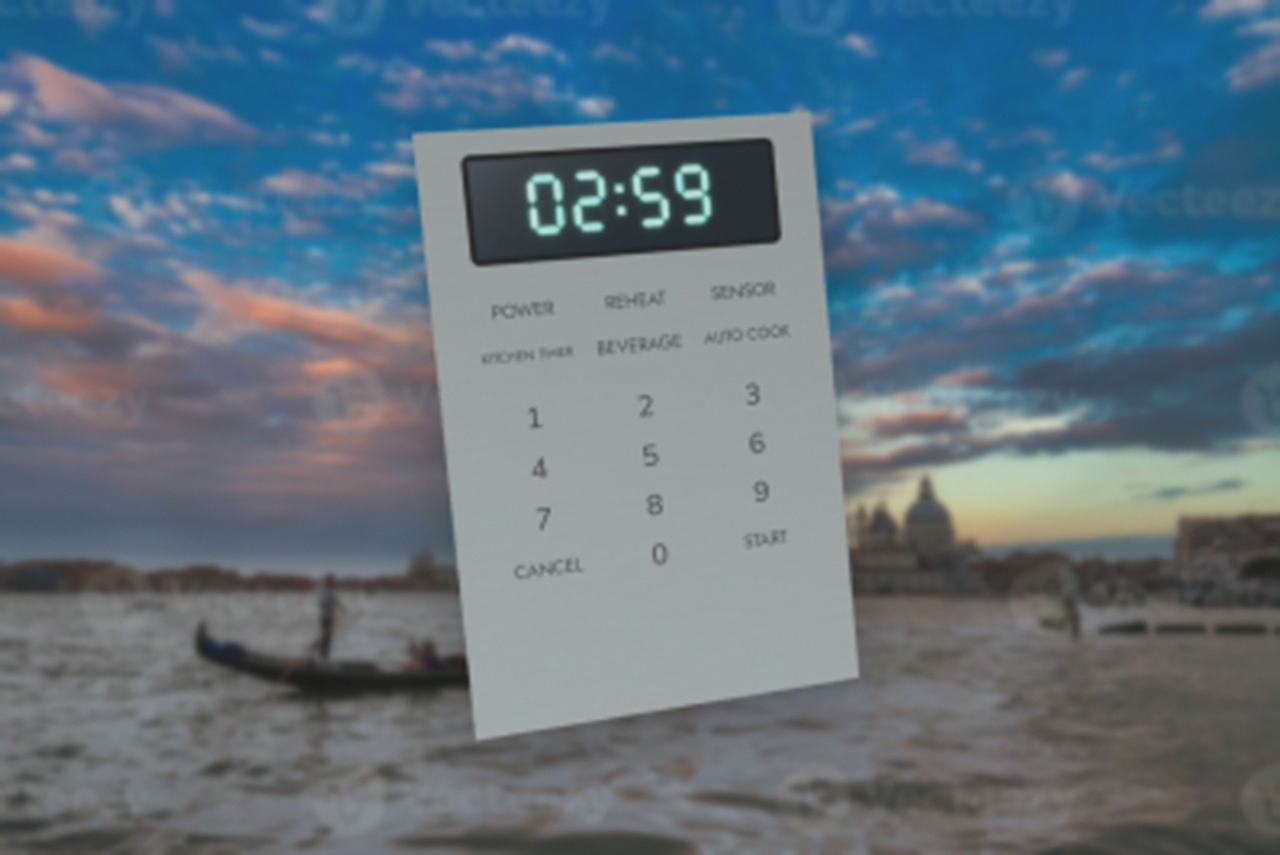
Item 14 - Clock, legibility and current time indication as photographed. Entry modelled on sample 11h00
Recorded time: 2h59
